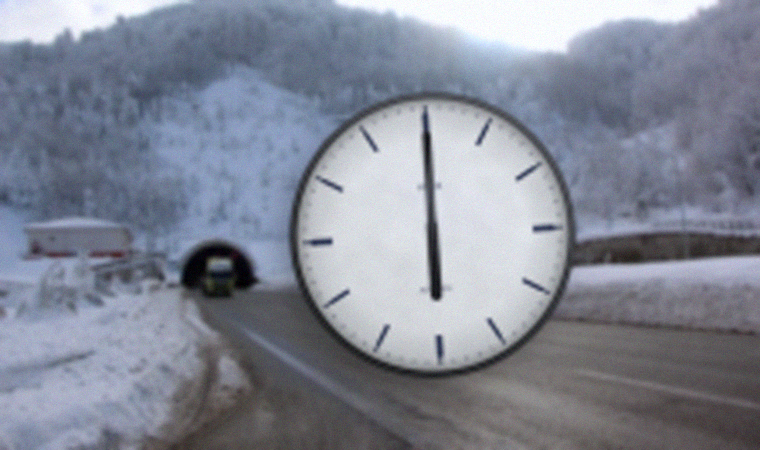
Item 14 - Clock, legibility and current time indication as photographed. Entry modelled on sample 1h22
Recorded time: 6h00
